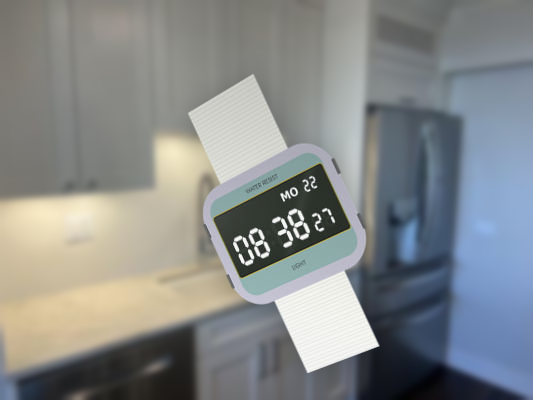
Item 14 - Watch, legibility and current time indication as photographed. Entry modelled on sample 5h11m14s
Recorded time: 8h38m27s
